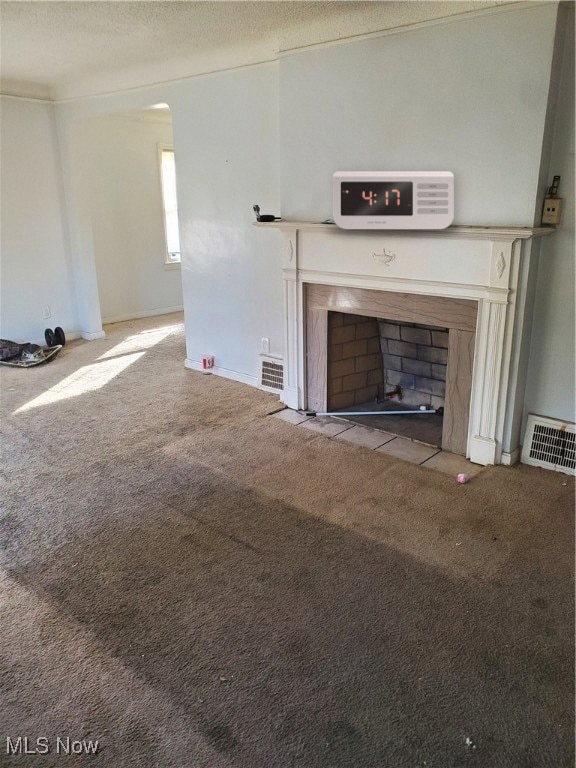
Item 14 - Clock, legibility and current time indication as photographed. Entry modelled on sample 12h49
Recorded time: 4h17
